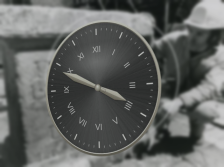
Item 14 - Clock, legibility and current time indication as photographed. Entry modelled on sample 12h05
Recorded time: 3h49
